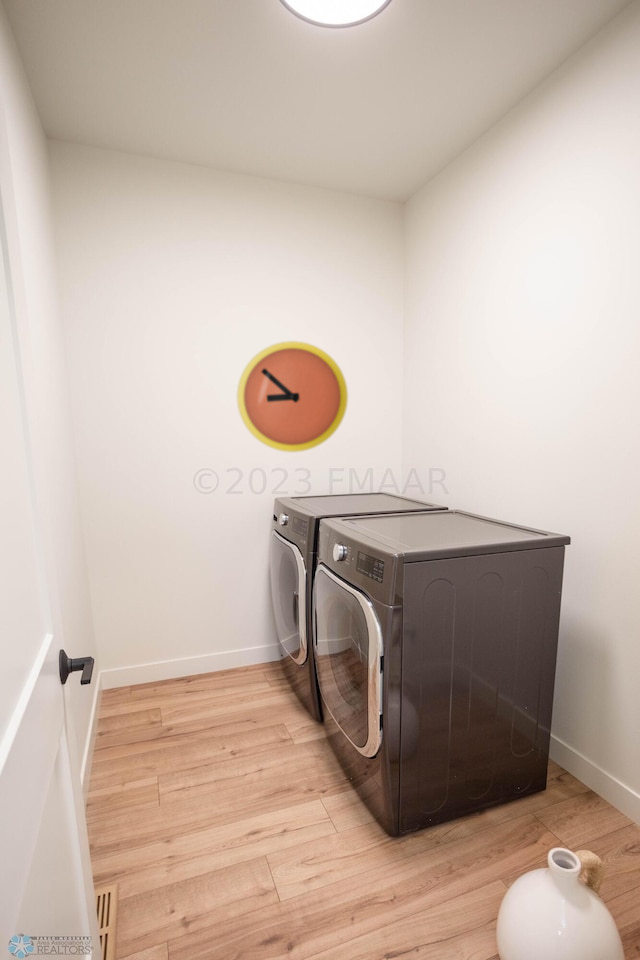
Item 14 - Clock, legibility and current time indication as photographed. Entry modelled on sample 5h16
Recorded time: 8h52
